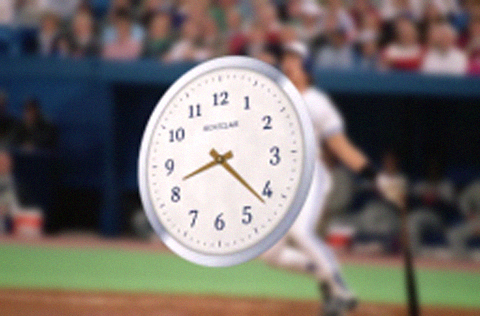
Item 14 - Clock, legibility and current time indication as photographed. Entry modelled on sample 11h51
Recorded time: 8h22
